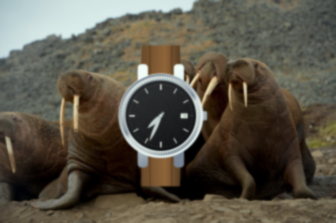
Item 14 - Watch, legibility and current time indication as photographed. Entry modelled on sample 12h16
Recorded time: 7h34
